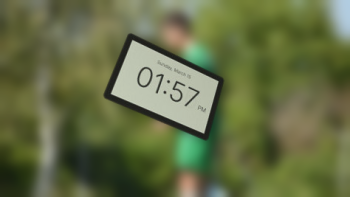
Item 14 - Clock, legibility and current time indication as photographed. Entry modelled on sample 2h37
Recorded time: 1h57
